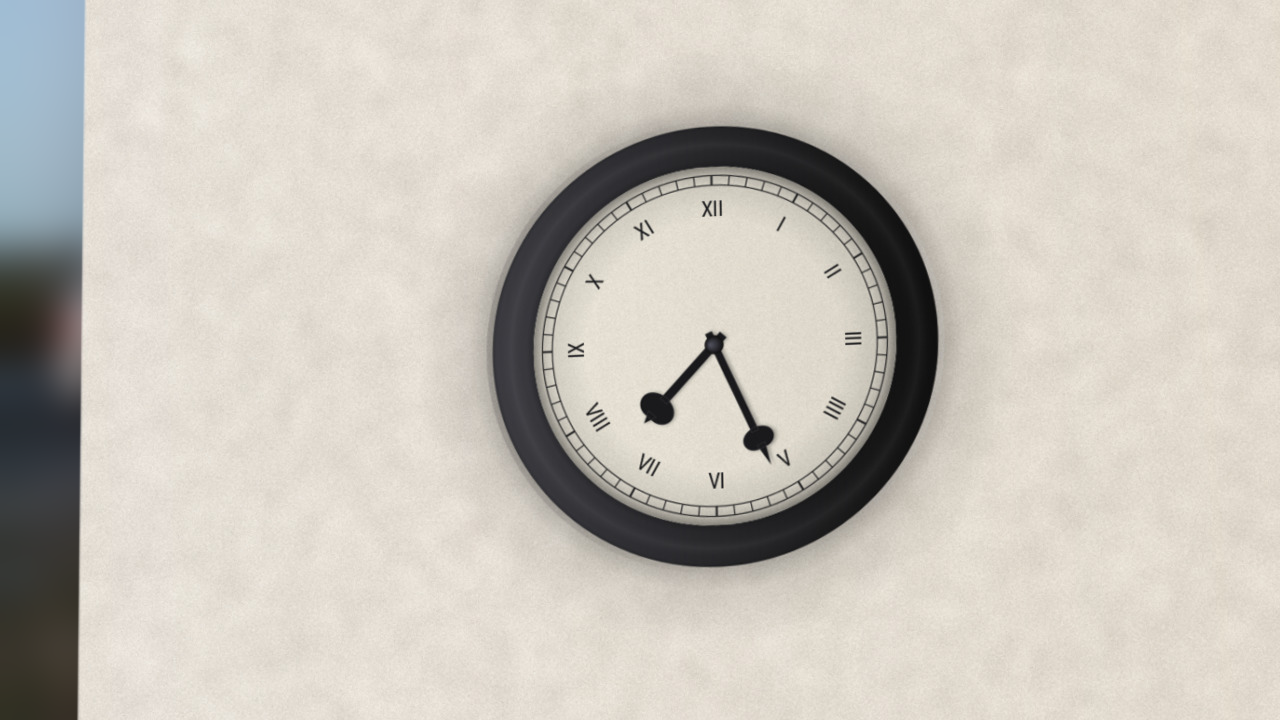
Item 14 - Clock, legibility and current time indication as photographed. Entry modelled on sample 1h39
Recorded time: 7h26
